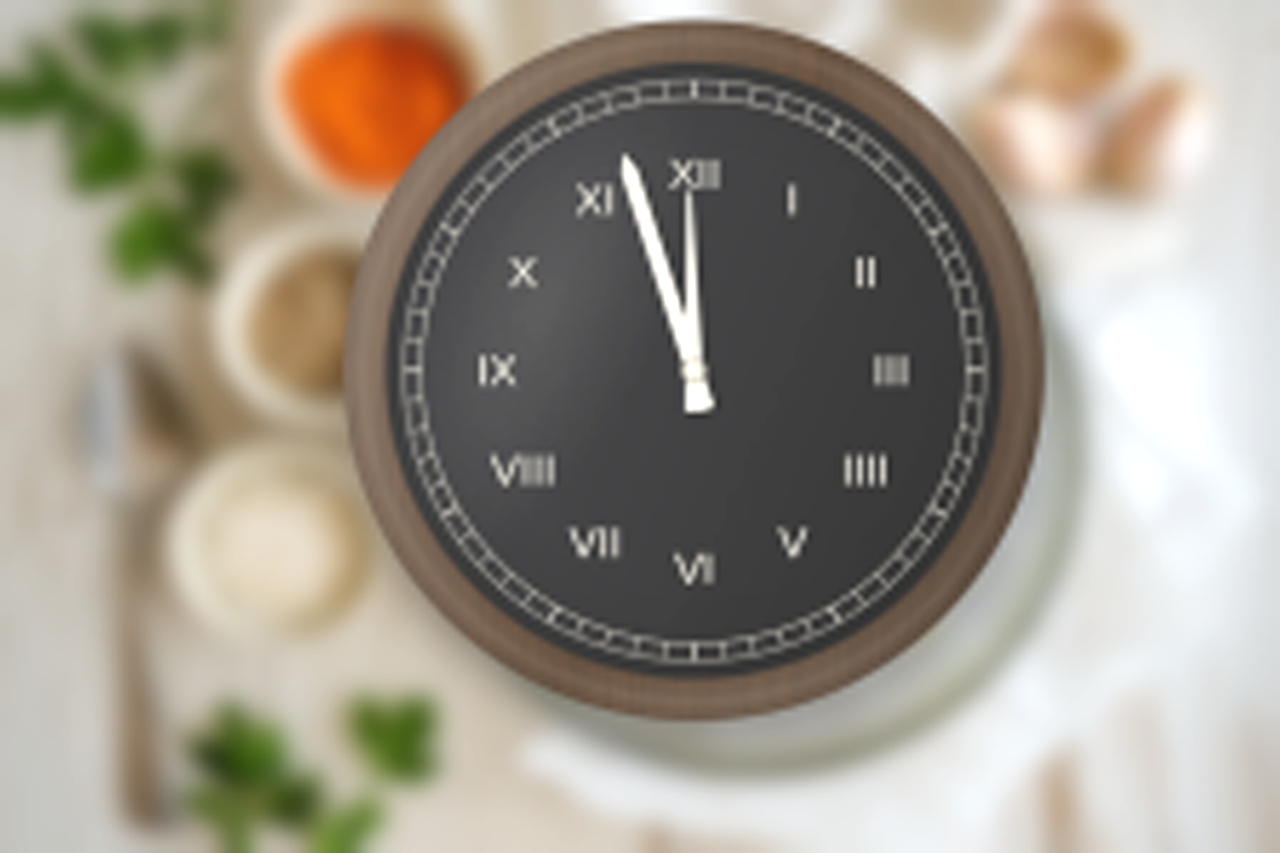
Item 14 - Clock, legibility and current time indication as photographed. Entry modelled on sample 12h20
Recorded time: 11h57
